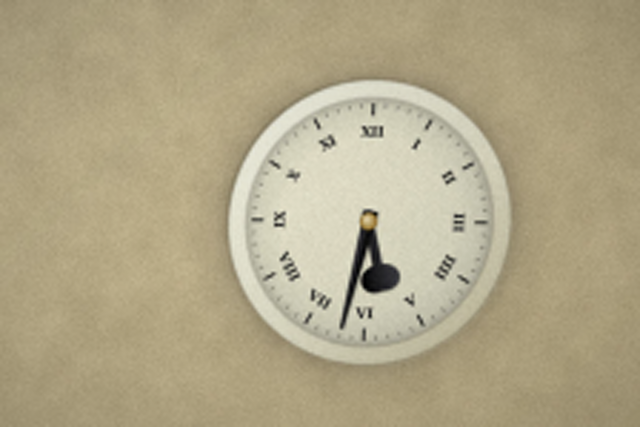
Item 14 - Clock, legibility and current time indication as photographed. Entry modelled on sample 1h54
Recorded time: 5h32
